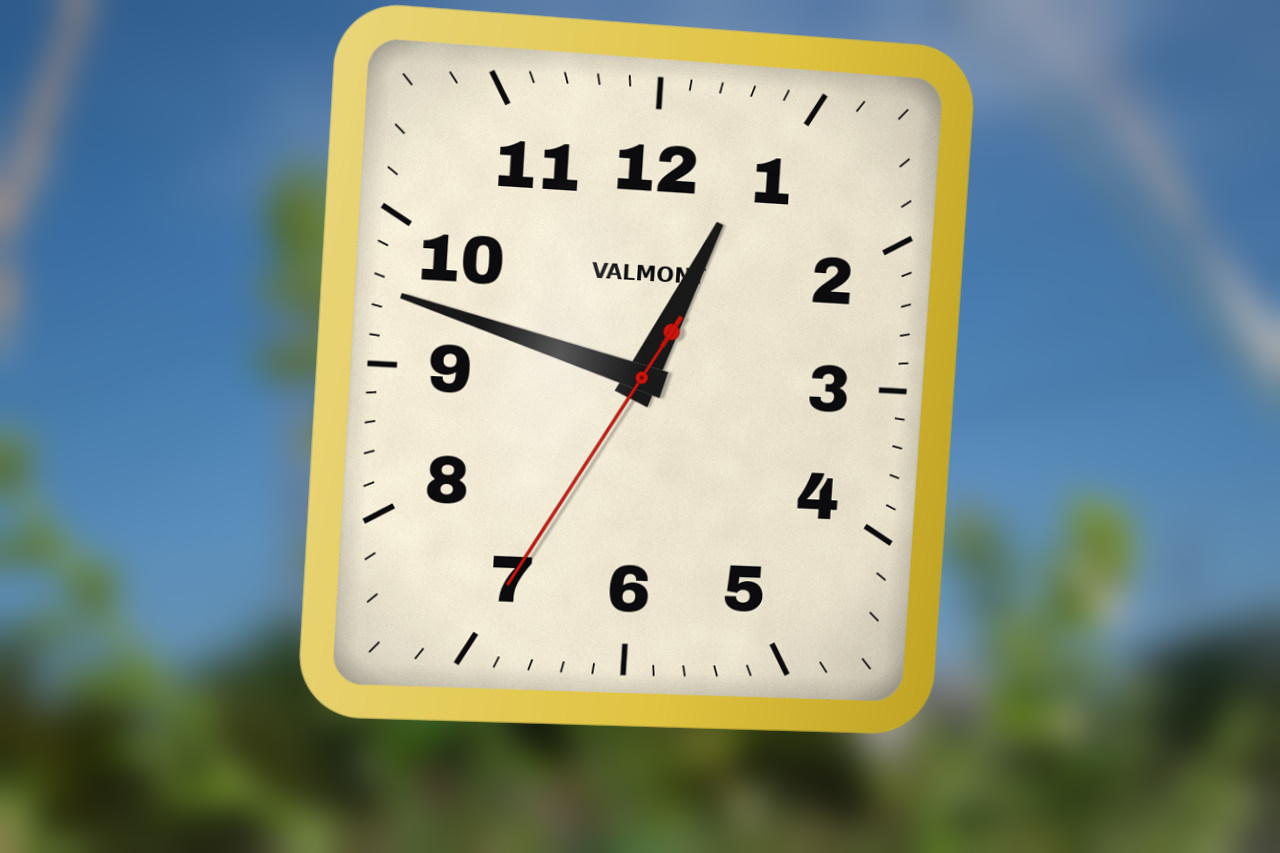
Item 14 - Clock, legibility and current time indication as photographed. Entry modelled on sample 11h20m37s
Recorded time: 12h47m35s
